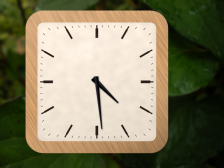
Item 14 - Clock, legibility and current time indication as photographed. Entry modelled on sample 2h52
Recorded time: 4h29
